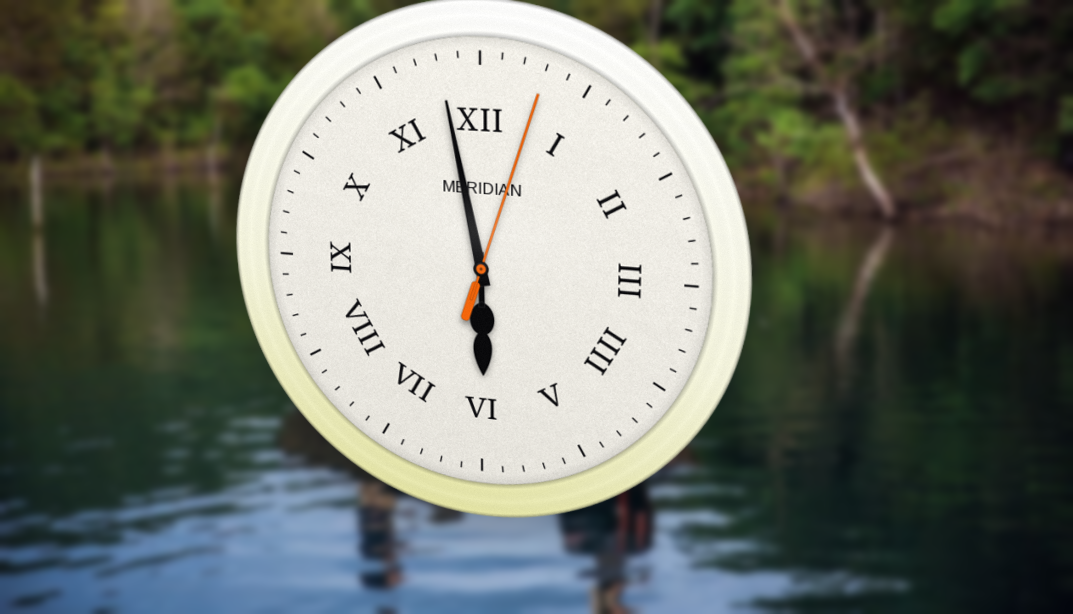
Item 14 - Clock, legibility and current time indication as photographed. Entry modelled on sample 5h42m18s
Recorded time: 5h58m03s
